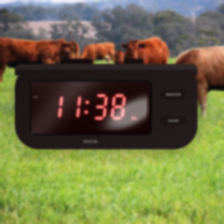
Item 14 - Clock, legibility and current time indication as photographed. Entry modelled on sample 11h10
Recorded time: 11h38
